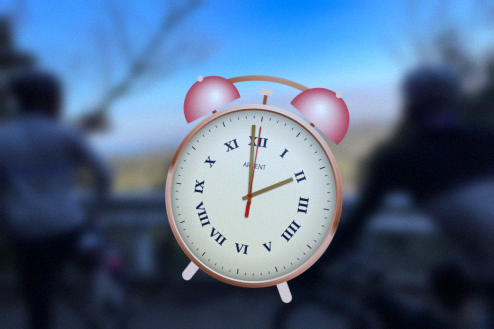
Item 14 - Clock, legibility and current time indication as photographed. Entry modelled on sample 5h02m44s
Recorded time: 1h59m00s
